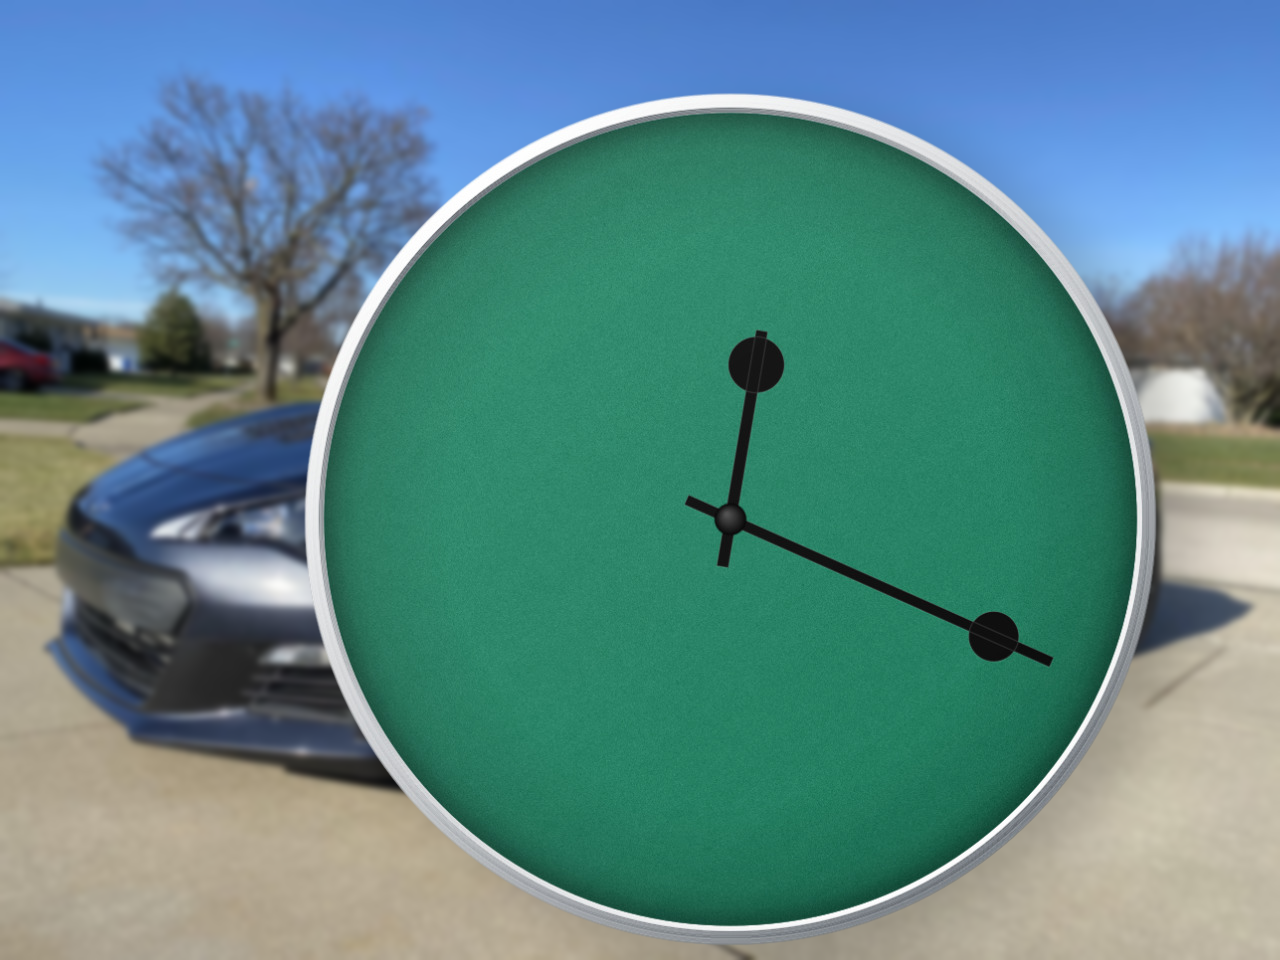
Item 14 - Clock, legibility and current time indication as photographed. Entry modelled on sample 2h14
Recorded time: 12h19
